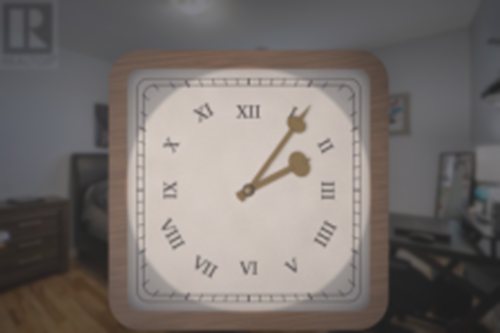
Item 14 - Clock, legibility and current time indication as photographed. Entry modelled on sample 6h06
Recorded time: 2h06
